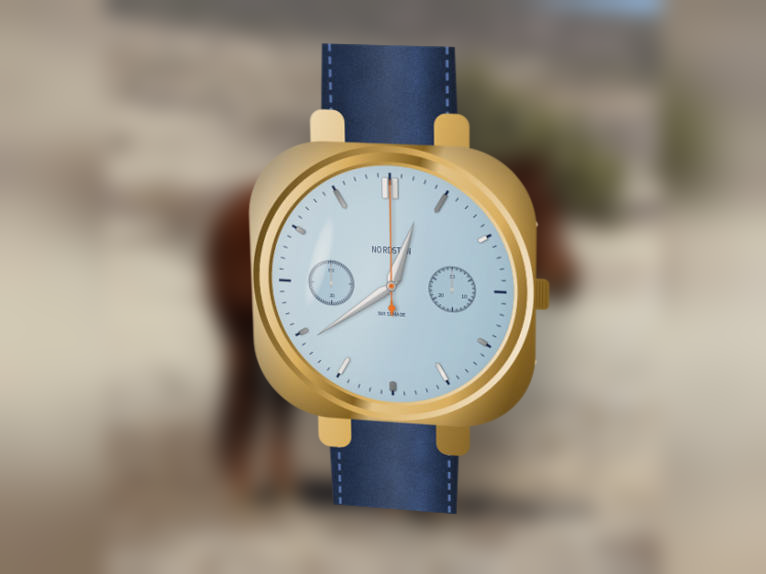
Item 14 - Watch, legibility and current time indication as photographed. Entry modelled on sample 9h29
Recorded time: 12h39
